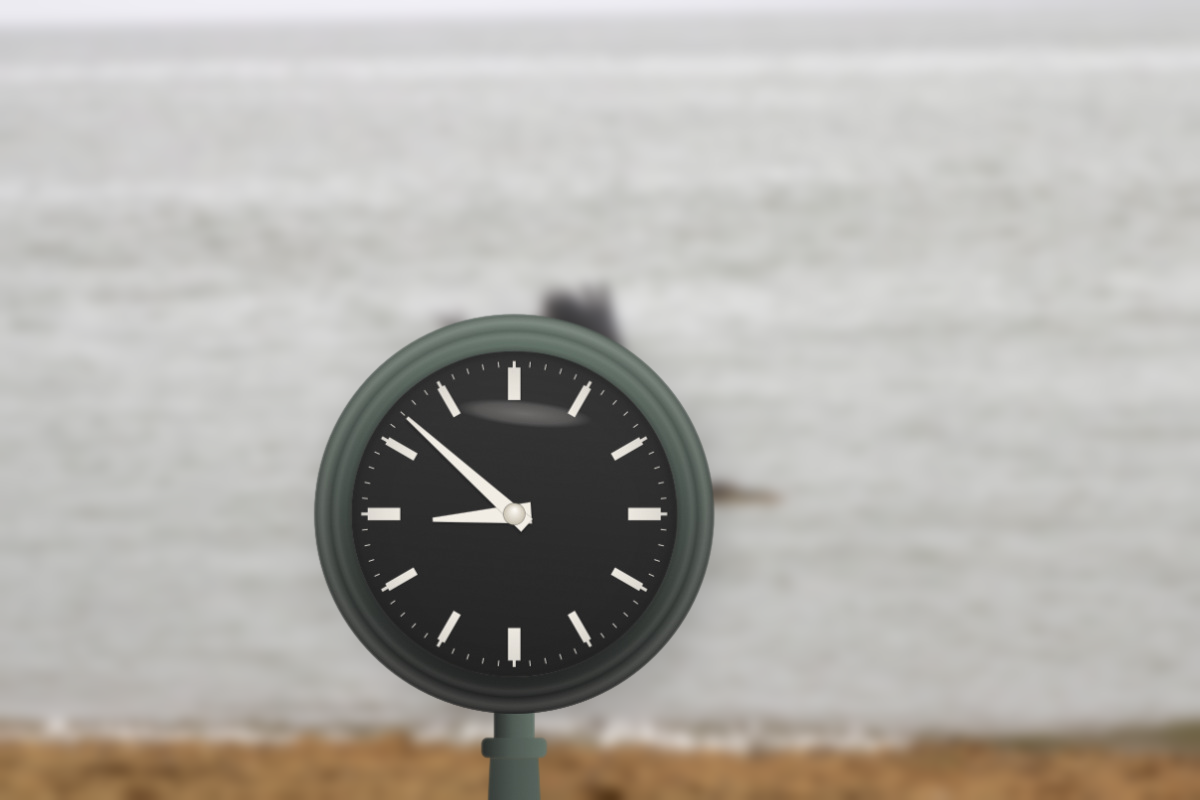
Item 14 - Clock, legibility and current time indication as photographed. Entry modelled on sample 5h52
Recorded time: 8h52
